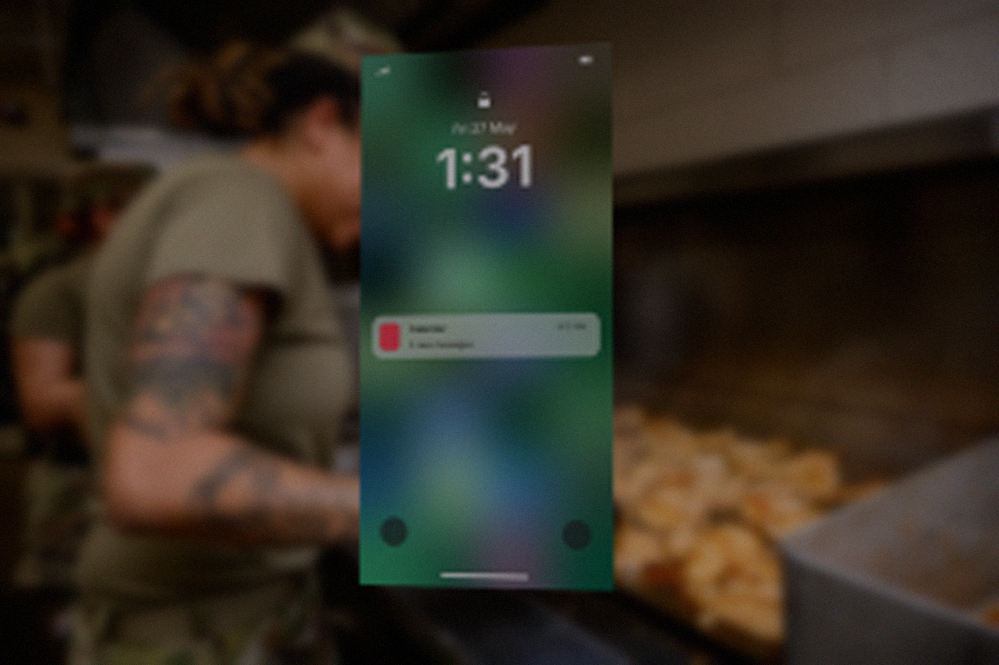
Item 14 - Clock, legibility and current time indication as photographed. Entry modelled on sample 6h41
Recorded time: 1h31
